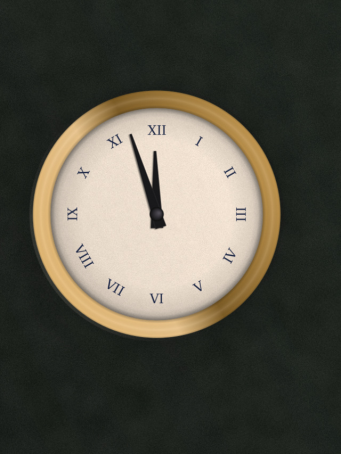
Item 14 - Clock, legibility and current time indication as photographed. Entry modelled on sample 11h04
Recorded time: 11h57
